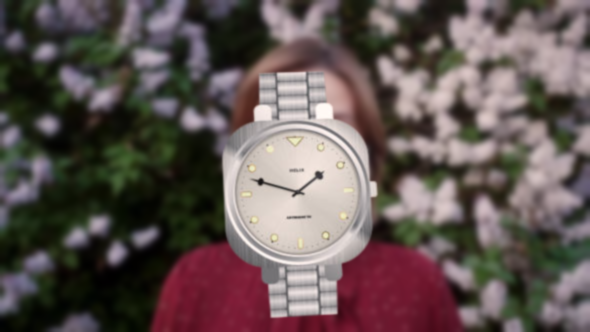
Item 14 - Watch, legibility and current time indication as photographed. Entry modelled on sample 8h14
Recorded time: 1h48
